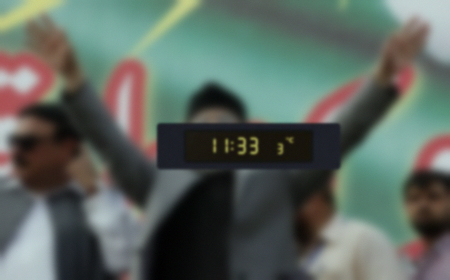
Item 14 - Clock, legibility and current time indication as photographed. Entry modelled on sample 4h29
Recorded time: 11h33
